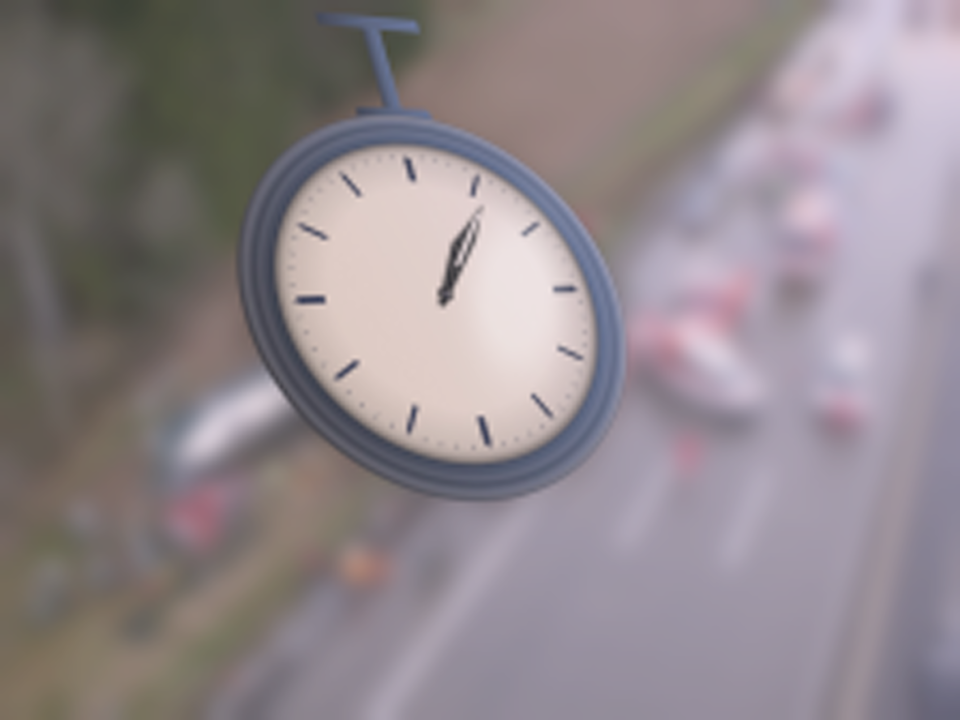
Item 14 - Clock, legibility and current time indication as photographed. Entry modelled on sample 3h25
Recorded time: 1h06
